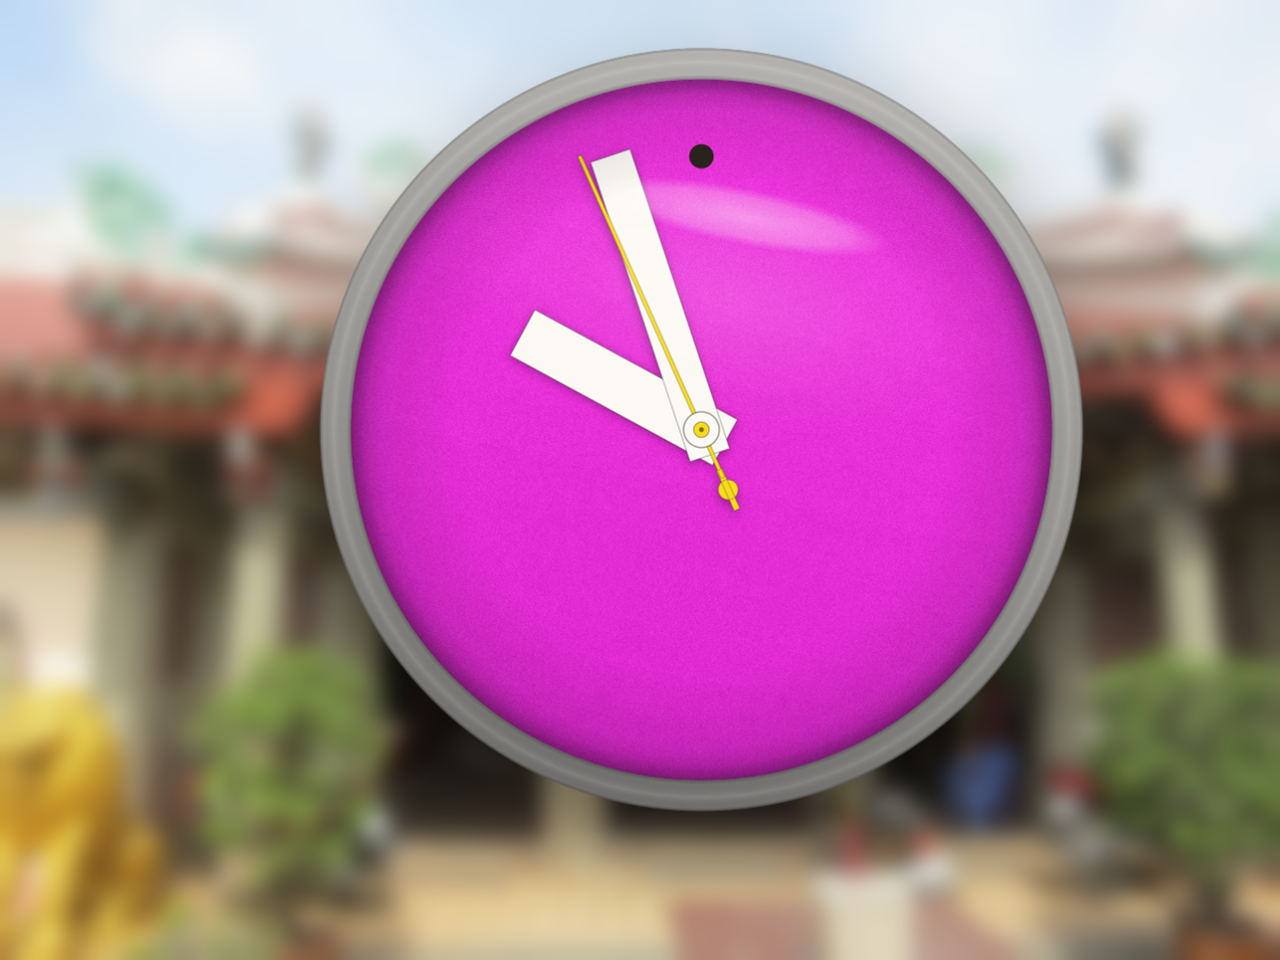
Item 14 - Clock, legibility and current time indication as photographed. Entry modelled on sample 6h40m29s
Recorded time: 9h56m56s
